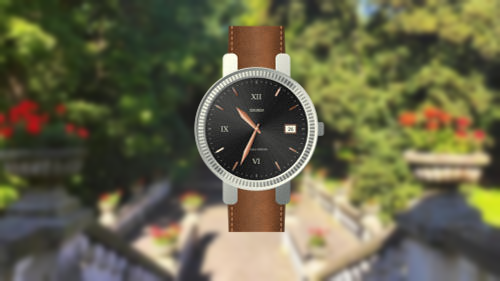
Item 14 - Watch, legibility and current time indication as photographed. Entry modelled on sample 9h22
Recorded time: 10h34
